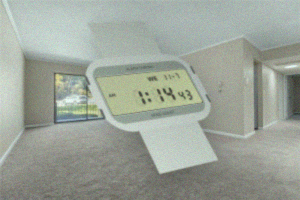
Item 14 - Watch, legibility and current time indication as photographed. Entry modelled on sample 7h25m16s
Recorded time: 1h14m43s
